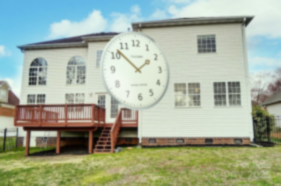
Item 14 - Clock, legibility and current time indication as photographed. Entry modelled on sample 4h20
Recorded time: 1h52
